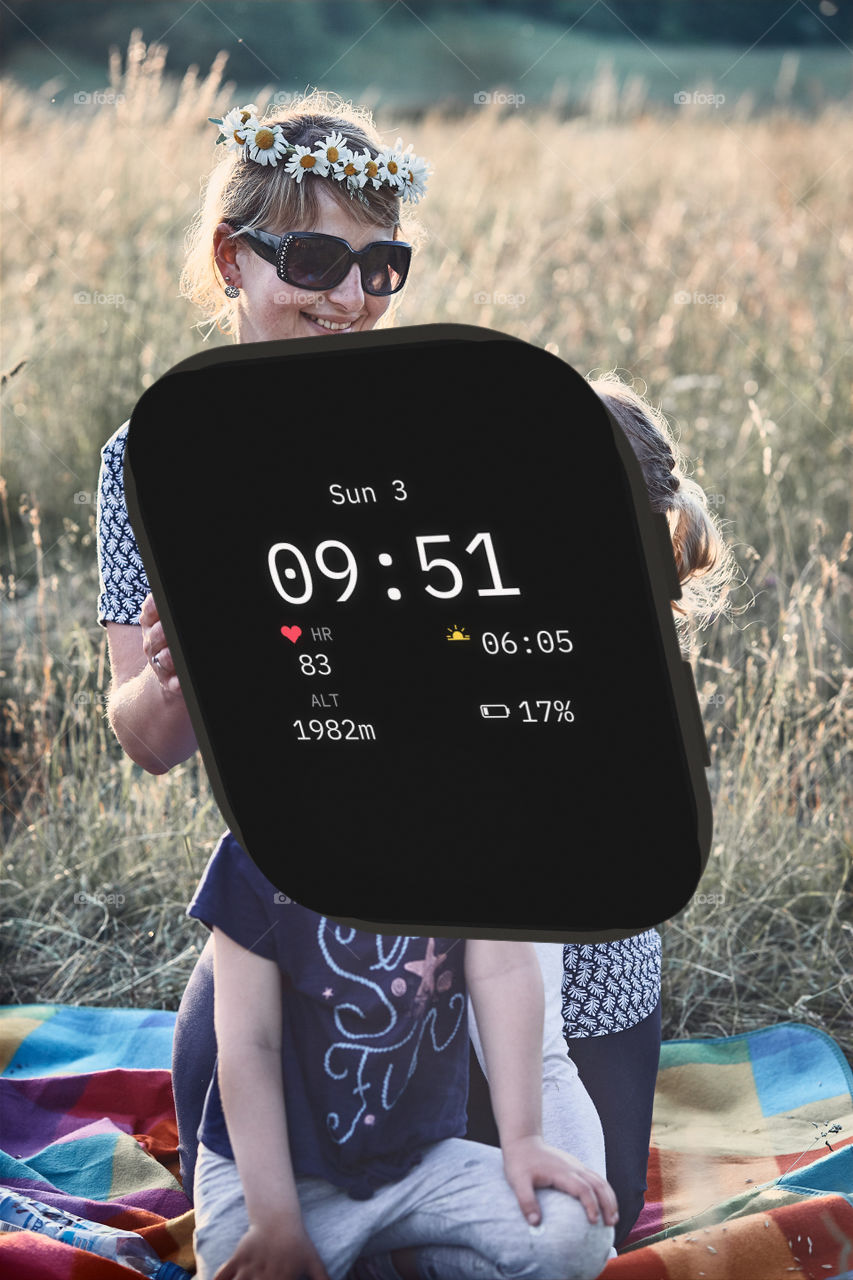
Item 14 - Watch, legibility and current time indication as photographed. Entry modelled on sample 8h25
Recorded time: 9h51
